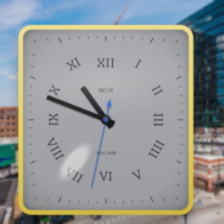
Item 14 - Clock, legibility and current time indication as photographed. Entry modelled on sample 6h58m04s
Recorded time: 10h48m32s
